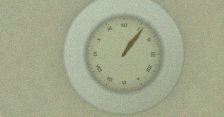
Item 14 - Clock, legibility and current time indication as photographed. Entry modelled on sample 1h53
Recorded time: 1h06
